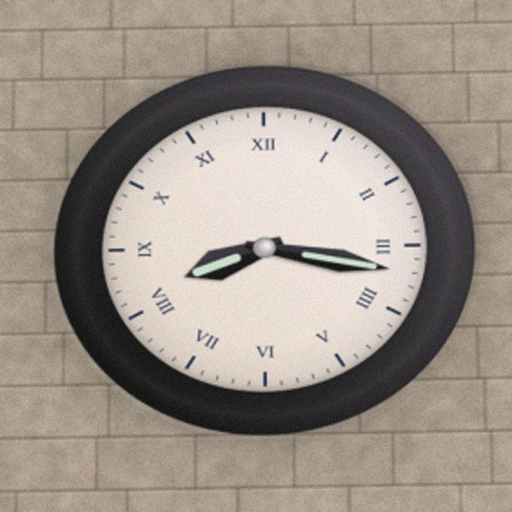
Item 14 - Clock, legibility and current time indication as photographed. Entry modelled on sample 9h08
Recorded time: 8h17
